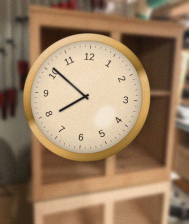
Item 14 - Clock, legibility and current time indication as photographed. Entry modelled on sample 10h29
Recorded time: 7h51
